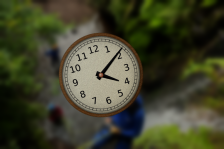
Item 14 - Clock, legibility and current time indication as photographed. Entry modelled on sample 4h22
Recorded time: 4h09
